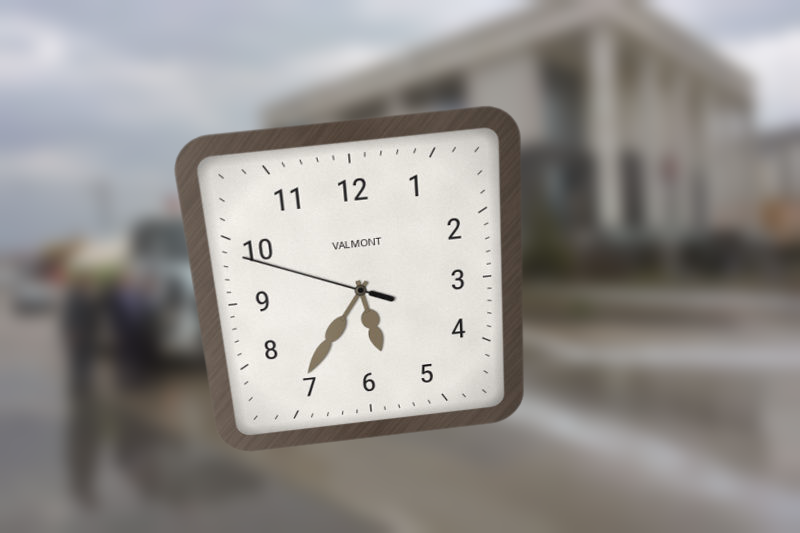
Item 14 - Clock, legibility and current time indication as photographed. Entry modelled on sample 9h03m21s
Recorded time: 5h35m49s
